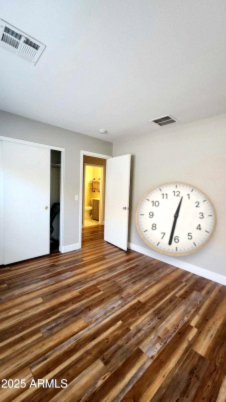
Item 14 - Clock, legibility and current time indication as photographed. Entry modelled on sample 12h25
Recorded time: 12h32
